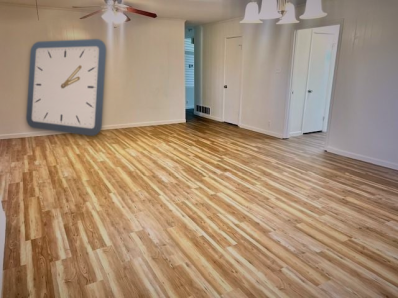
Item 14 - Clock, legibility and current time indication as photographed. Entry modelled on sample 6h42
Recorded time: 2h07
